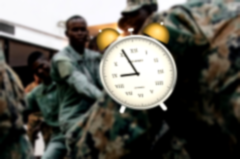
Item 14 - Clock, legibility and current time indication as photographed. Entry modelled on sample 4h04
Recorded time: 8h56
